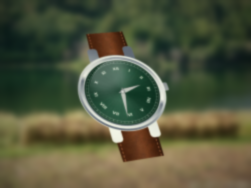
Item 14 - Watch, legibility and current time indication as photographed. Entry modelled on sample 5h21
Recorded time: 2h31
